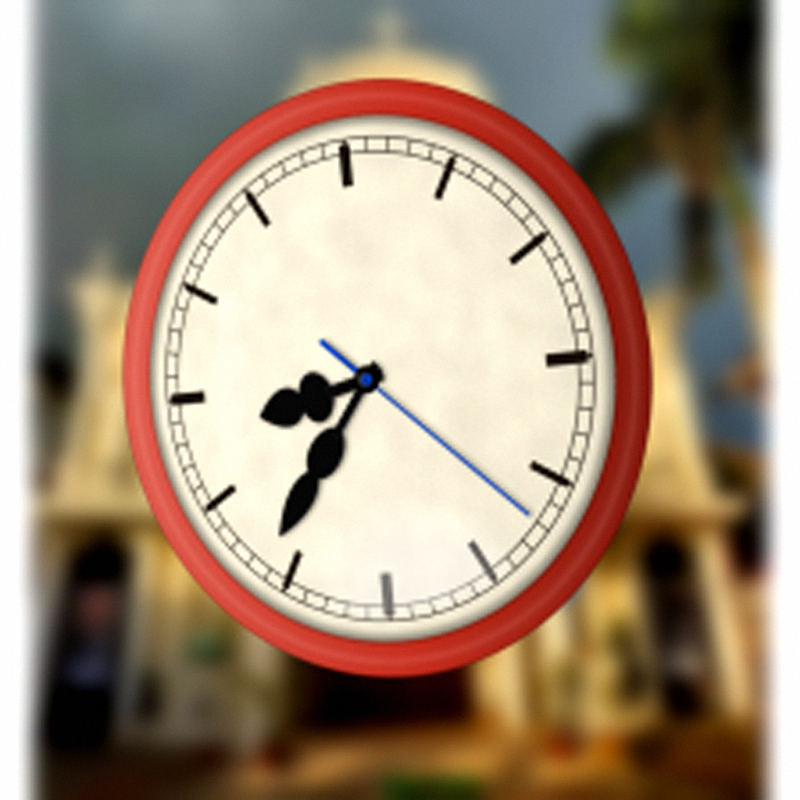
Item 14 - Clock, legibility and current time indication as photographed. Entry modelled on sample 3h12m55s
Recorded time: 8h36m22s
